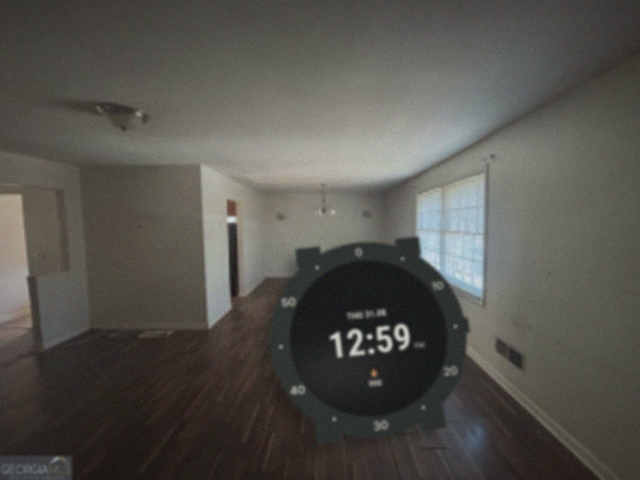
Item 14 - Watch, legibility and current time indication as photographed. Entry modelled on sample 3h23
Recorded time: 12h59
